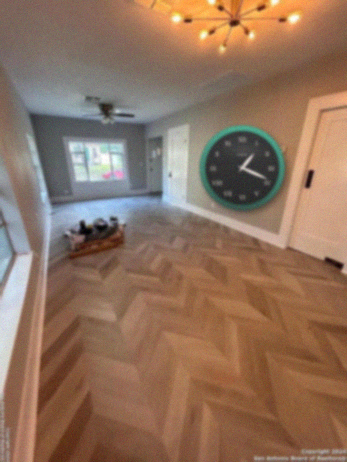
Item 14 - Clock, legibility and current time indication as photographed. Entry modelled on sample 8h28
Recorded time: 1h19
